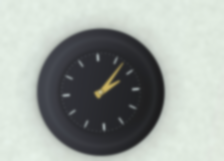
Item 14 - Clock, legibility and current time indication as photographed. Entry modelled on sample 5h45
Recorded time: 2h07
